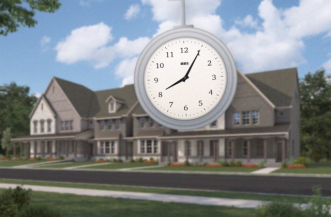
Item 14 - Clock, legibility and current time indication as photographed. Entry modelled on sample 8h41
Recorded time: 8h05
